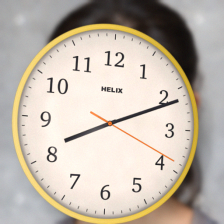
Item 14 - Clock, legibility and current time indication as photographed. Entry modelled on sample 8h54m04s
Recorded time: 8h11m19s
